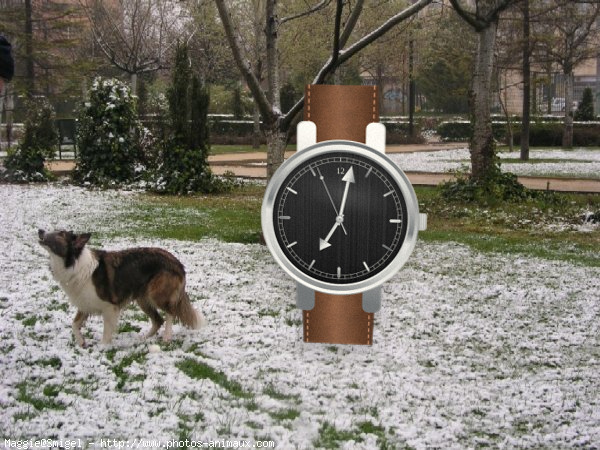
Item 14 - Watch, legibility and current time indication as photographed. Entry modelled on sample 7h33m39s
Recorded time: 7h01m56s
